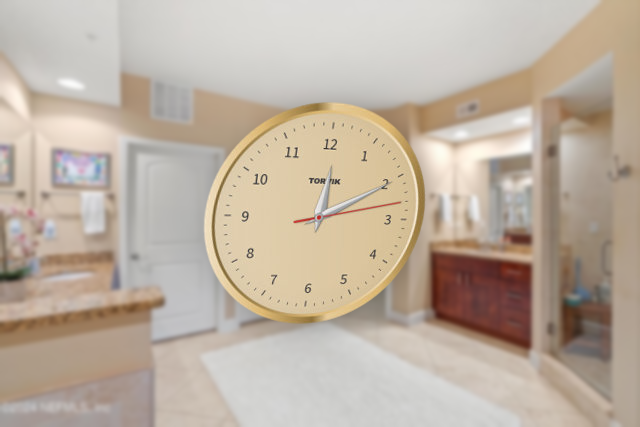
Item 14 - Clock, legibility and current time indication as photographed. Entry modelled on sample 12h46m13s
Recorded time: 12h10m13s
